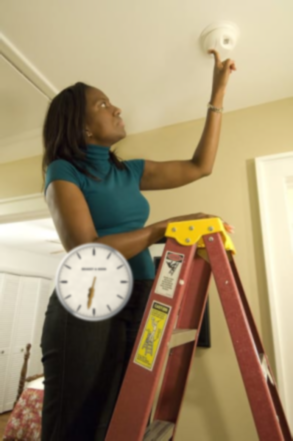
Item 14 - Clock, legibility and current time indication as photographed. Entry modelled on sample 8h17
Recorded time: 6h32
